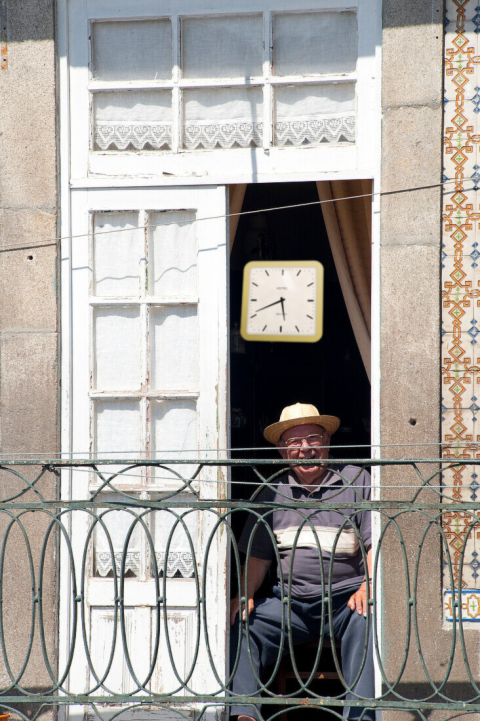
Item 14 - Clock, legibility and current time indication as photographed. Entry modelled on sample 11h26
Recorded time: 5h41
